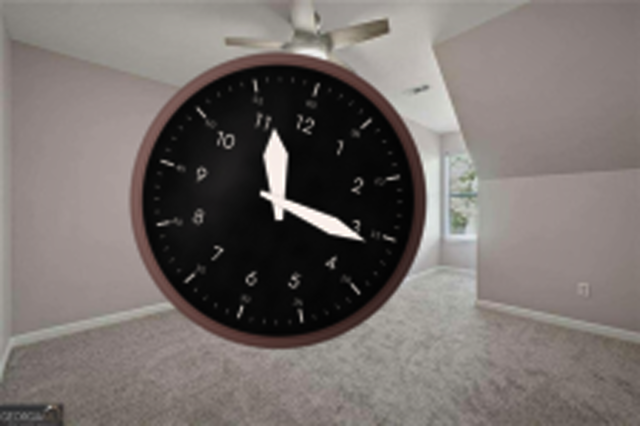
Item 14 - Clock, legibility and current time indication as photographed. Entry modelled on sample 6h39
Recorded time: 11h16
